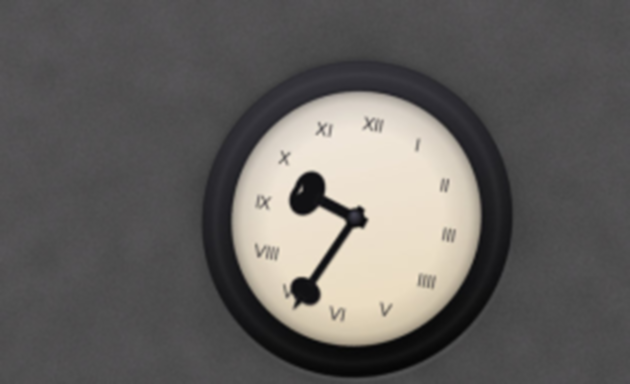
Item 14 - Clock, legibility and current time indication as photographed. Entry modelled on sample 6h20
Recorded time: 9h34
